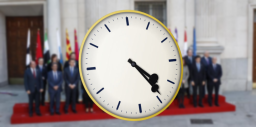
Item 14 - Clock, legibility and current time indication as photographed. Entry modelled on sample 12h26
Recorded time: 4h24
